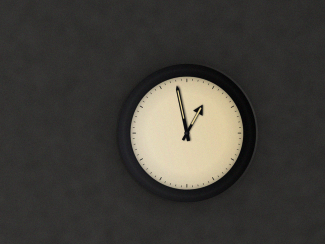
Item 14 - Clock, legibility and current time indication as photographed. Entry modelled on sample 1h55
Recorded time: 12h58
